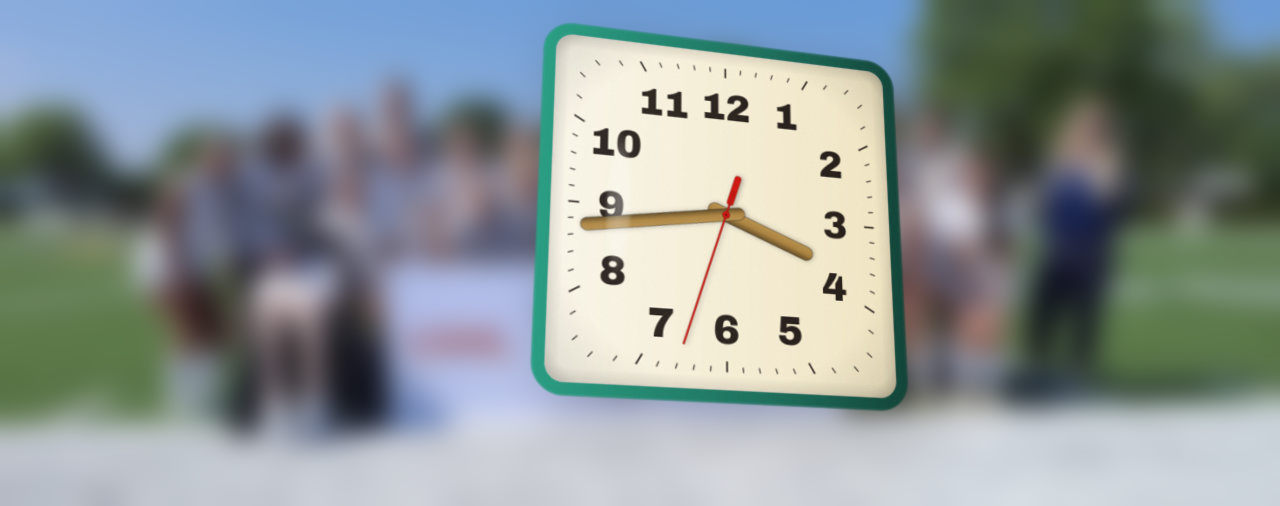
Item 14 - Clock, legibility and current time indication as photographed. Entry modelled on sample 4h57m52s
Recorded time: 3h43m33s
